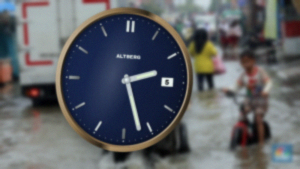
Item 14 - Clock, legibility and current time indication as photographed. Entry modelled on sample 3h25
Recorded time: 2h27
